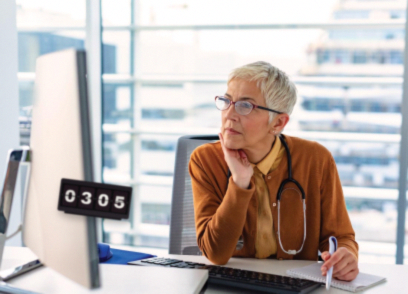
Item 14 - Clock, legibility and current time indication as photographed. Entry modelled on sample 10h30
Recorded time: 3h05
